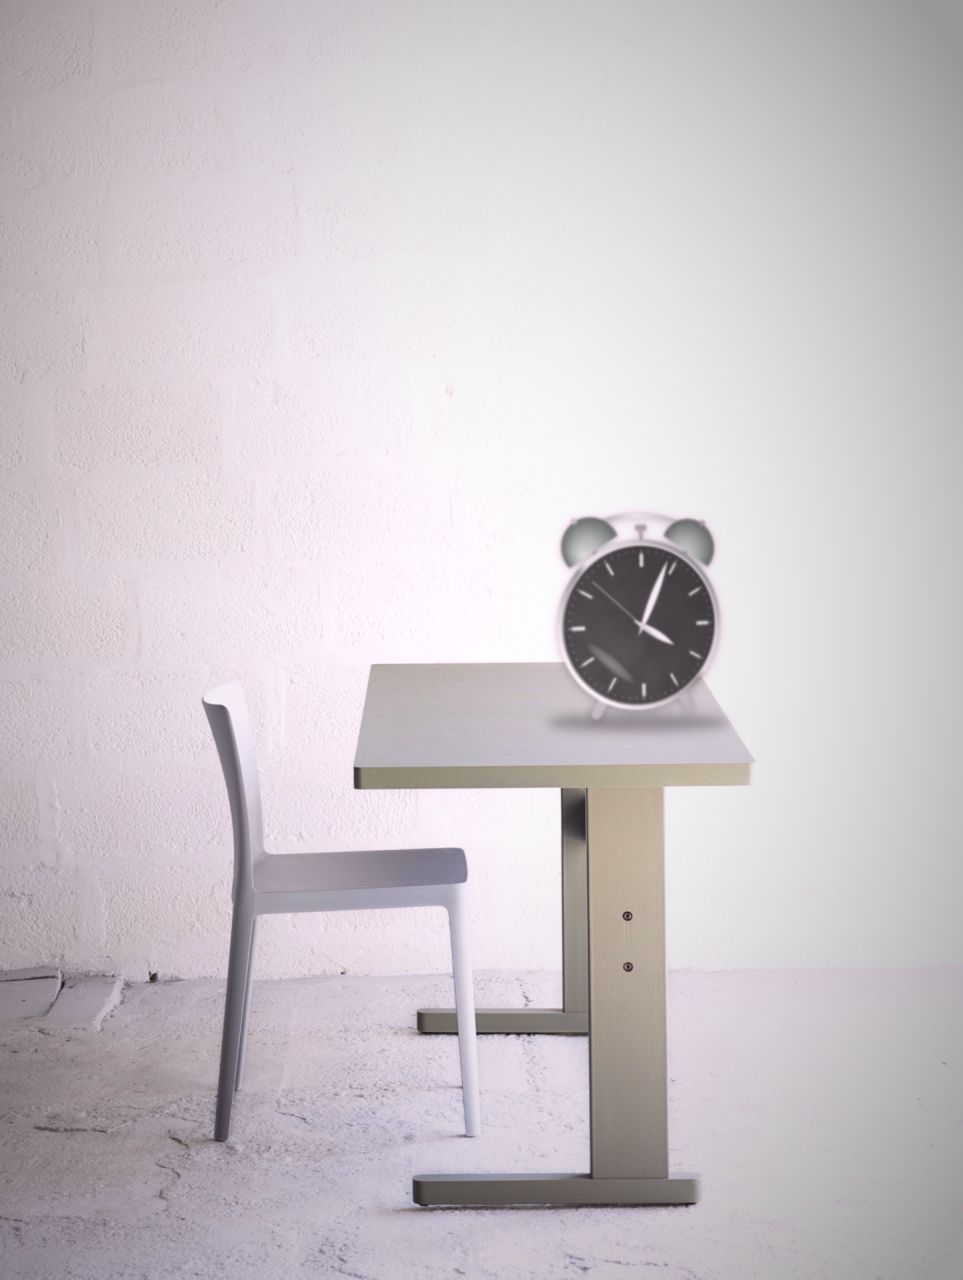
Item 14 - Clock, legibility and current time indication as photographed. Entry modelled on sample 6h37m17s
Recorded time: 4h03m52s
